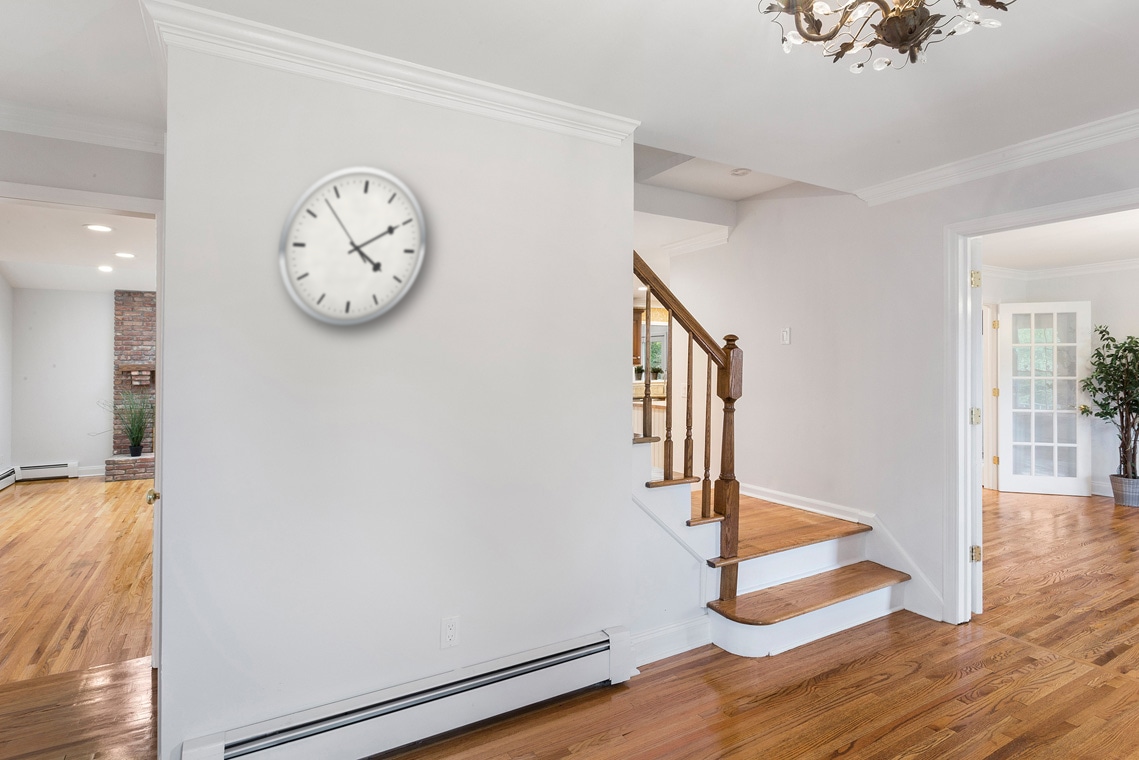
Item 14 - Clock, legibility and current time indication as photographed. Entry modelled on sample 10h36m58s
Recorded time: 4h09m53s
